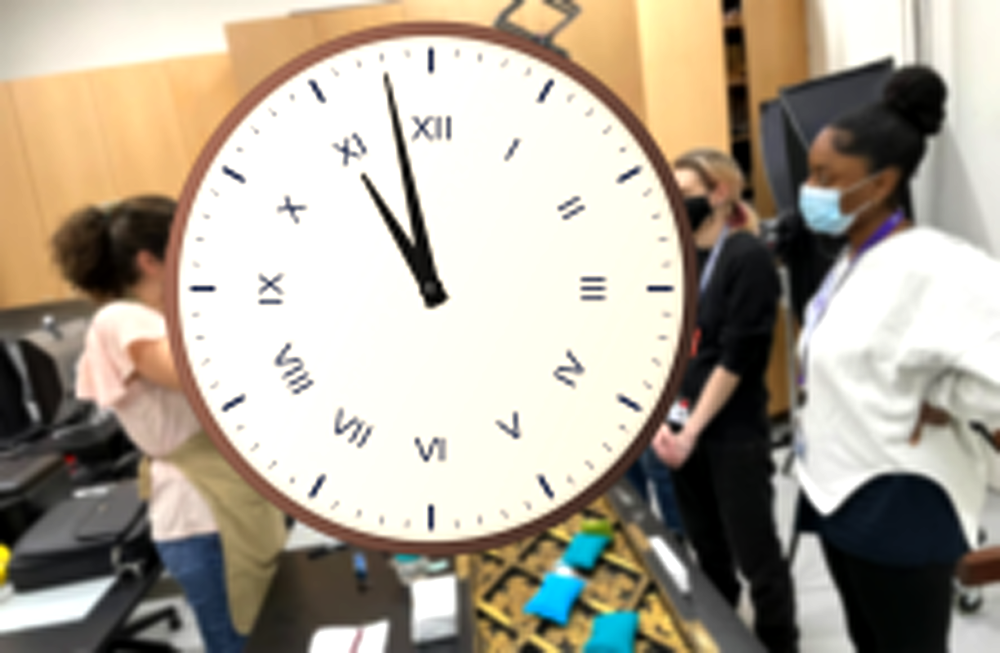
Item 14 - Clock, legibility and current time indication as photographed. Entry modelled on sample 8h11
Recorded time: 10h58
